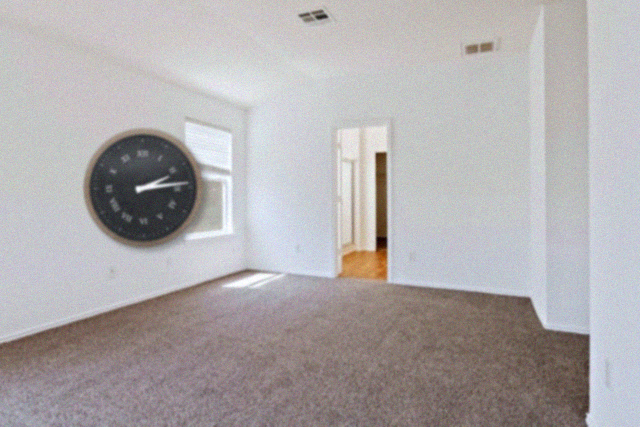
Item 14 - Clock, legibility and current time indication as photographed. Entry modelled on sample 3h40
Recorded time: 2h14
